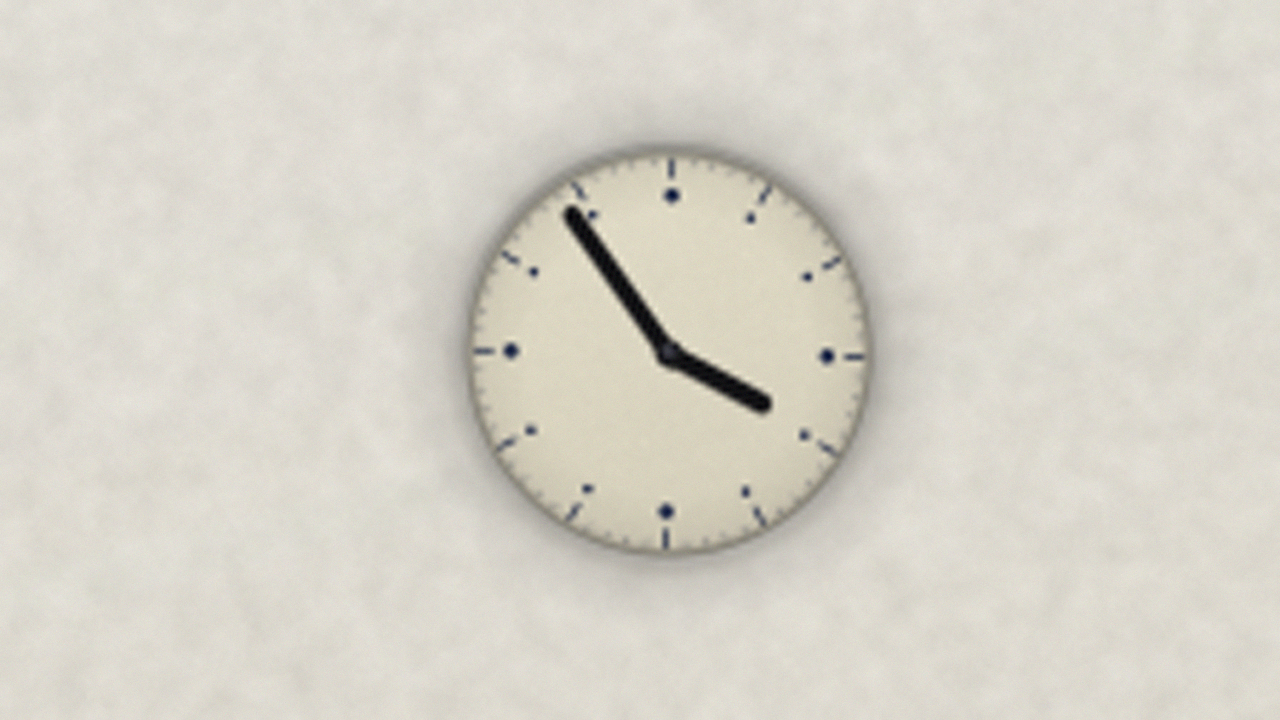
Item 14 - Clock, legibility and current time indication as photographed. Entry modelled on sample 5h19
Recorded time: 3h54
